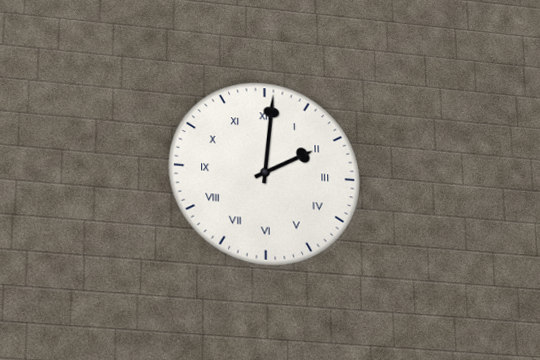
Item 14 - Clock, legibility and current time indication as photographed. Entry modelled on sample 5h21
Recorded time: 2h01
